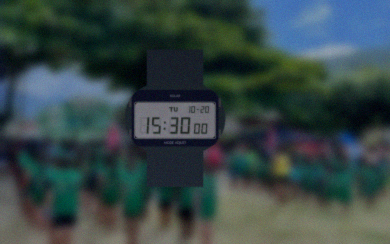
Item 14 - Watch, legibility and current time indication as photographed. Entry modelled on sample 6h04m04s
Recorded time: 15h30m00s
